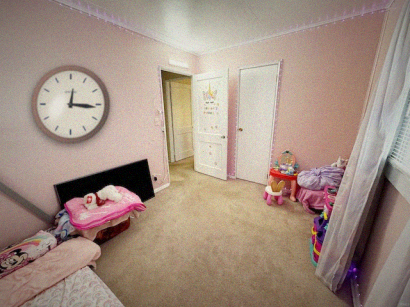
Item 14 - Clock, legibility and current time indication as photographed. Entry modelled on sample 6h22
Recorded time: 12h16
